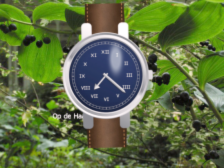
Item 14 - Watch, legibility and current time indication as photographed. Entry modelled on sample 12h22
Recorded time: 7h22
